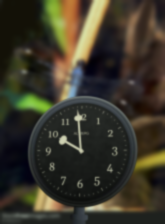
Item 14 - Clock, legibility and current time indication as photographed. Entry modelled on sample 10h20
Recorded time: 9h59
